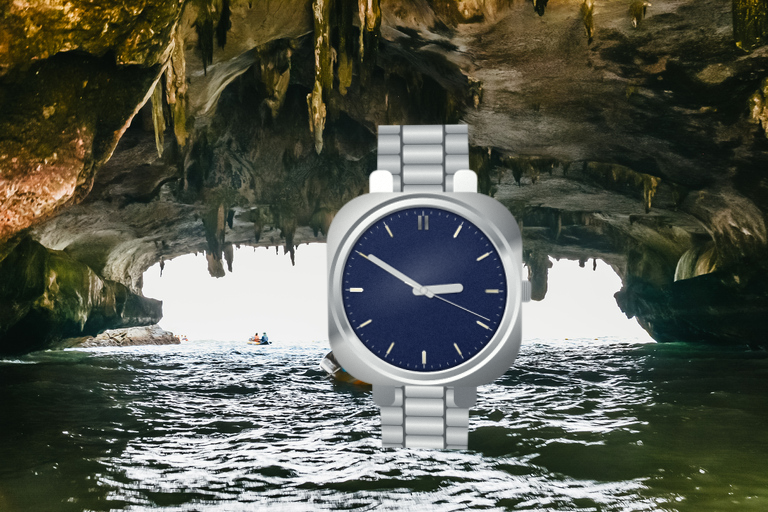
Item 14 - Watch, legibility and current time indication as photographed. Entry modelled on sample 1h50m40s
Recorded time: 2h50m19s
